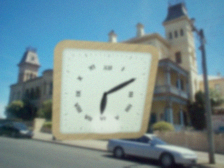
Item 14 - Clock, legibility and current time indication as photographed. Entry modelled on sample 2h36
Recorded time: 6h10
